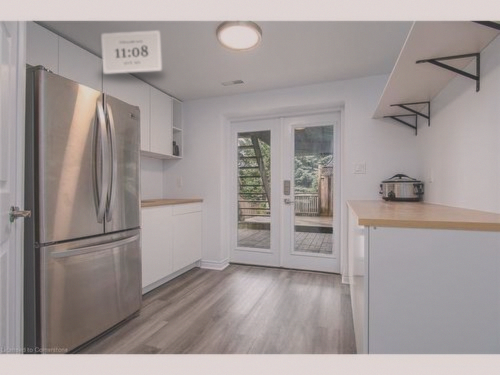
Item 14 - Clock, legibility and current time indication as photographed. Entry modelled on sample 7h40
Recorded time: 11h08
